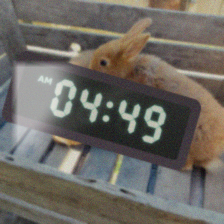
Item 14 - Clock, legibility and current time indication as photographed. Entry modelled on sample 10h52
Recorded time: 4h49
